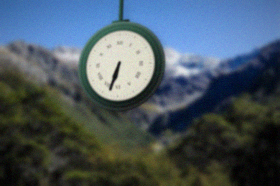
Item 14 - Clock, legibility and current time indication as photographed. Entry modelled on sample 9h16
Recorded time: 6h33
